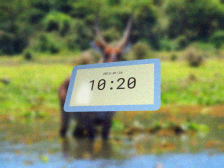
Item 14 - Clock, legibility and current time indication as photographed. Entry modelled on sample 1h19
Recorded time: 10h20
